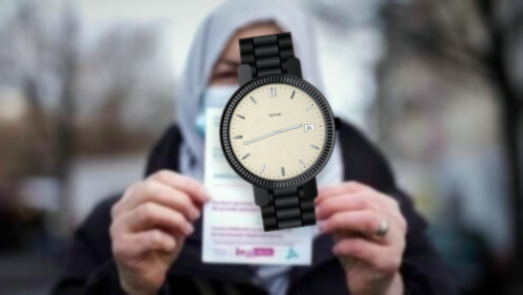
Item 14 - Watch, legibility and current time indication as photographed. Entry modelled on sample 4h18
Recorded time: 2h43
